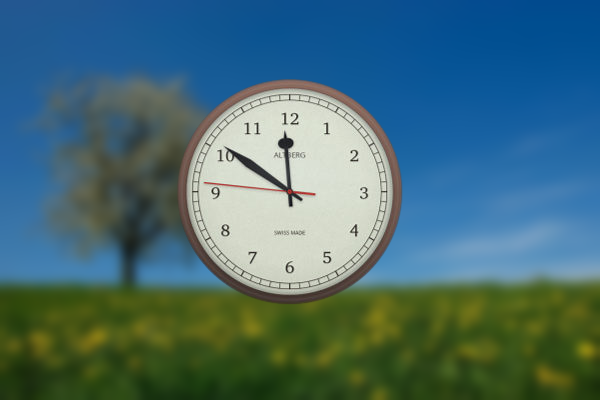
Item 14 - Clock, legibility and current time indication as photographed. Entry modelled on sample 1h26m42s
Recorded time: 11h50m46s
